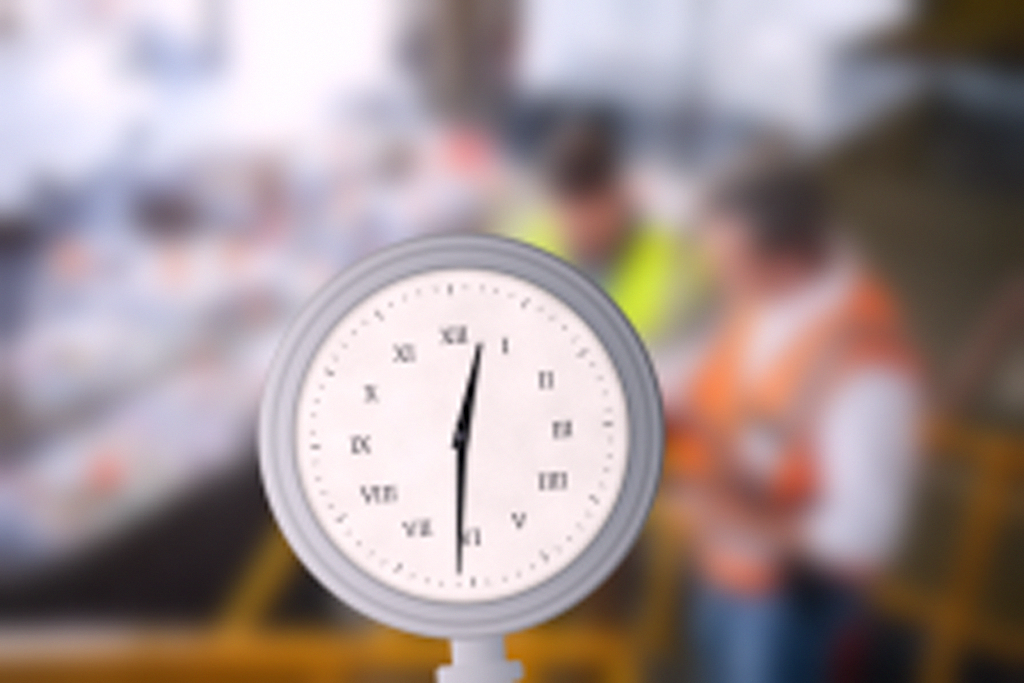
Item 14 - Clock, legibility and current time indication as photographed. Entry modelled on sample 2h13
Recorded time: 12h31
